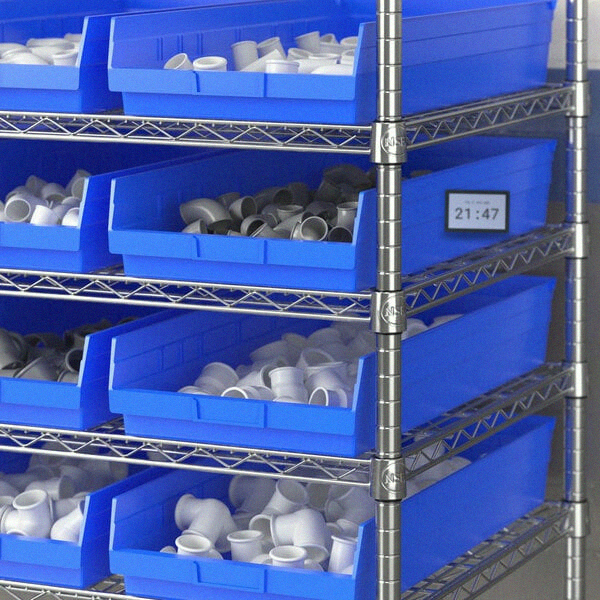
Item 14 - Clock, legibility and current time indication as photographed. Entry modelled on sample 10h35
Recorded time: 21h47
